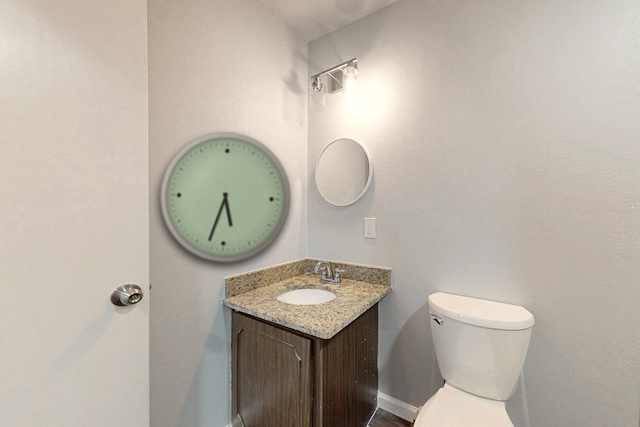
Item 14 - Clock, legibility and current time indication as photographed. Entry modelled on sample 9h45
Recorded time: 5h33
